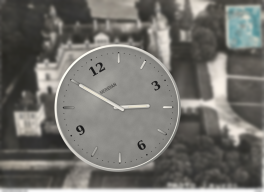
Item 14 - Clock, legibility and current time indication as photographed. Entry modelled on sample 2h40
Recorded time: 3h55
